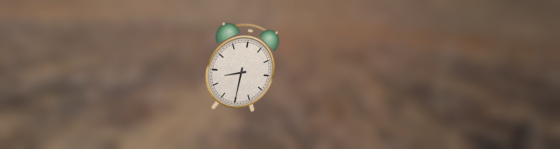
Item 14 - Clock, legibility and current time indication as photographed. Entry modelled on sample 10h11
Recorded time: 8h30
